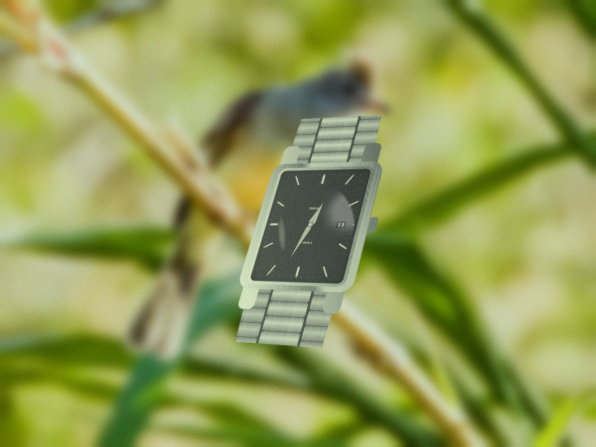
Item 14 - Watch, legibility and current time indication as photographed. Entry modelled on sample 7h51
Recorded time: 12h33
